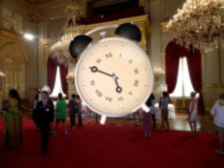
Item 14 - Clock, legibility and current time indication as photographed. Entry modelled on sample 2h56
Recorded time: 5h51
